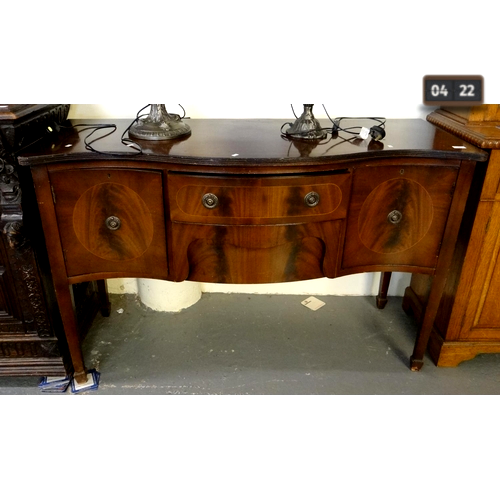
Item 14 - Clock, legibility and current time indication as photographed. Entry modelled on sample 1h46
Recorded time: 4h22
